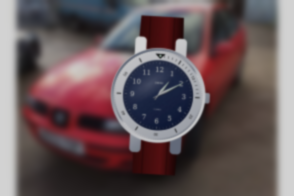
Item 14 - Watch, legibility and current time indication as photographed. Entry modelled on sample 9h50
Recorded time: 1h10
